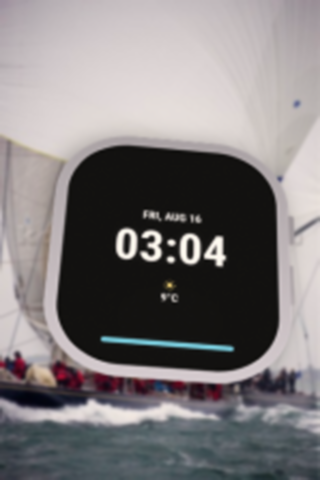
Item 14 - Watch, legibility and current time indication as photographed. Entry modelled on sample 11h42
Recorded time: 3h04
